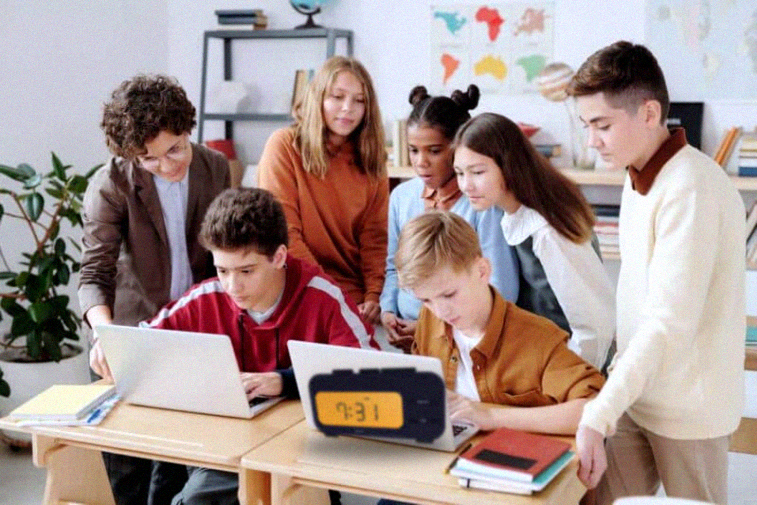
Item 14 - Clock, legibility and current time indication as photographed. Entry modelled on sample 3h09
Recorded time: 7h31
